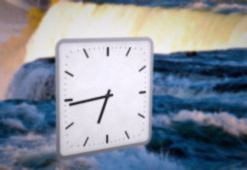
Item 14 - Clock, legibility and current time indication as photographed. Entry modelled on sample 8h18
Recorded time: 6h44
